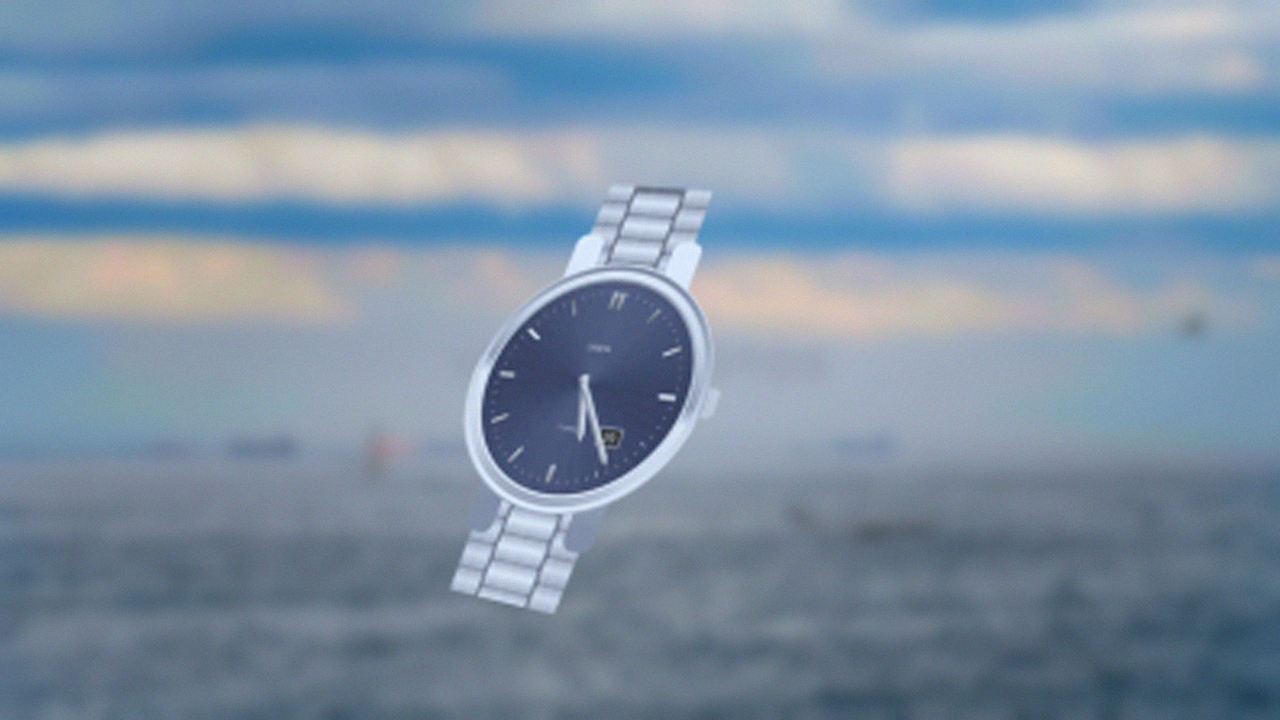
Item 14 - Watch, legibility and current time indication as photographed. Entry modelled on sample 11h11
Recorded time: 5h24
